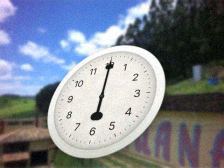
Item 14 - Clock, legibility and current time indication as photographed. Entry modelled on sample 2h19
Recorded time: 6h00
